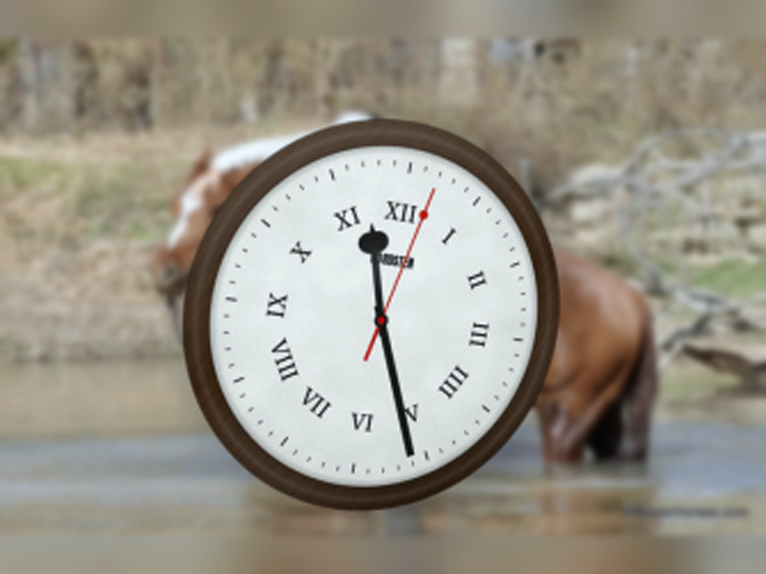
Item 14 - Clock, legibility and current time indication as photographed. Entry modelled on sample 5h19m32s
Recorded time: 11h26m02s
